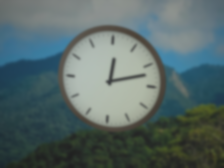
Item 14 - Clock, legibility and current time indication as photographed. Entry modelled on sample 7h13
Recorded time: 12h12
